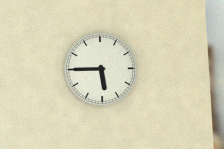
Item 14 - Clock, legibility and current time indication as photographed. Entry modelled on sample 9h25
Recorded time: 5h45
